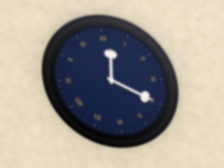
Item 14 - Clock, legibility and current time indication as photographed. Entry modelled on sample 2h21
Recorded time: 12h20
